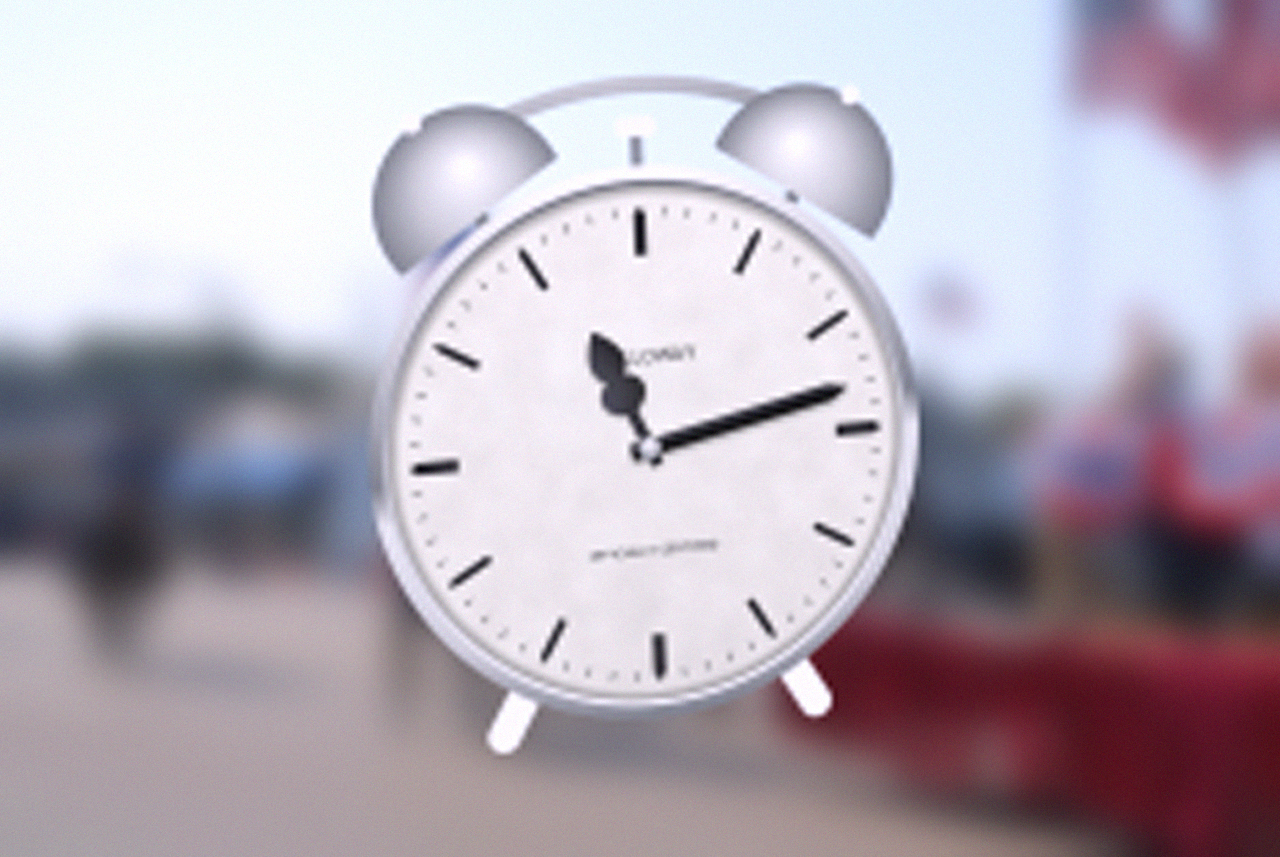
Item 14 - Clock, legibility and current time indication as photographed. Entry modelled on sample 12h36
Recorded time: 11h13
